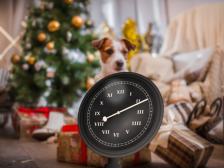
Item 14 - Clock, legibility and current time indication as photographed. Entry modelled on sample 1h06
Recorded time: 8h11
